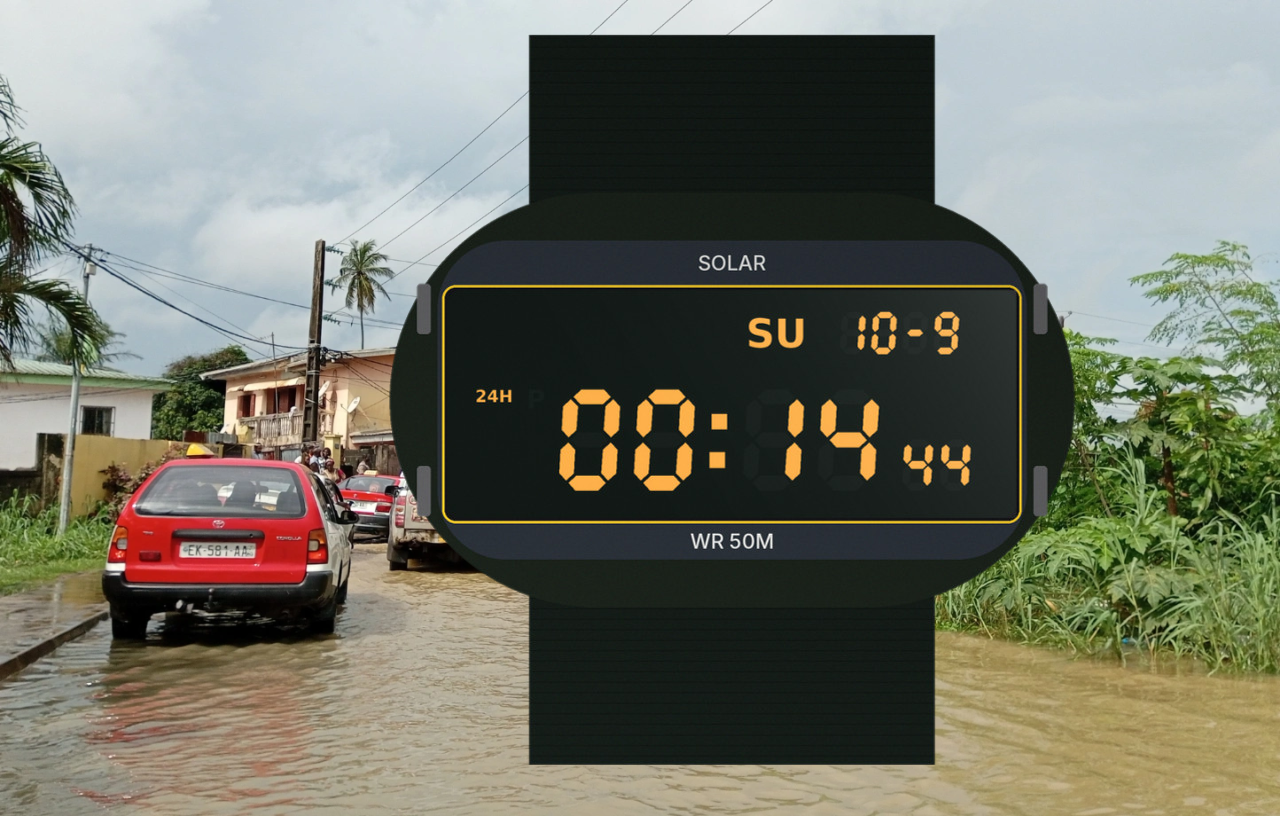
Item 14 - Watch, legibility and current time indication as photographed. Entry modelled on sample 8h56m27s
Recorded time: 0h14m44s
